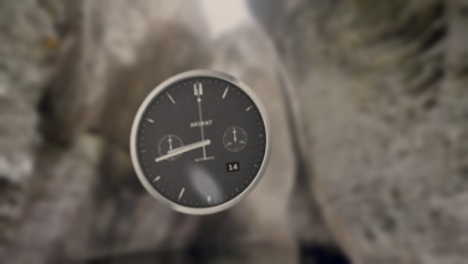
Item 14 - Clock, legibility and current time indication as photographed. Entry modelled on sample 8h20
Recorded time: 8h43
